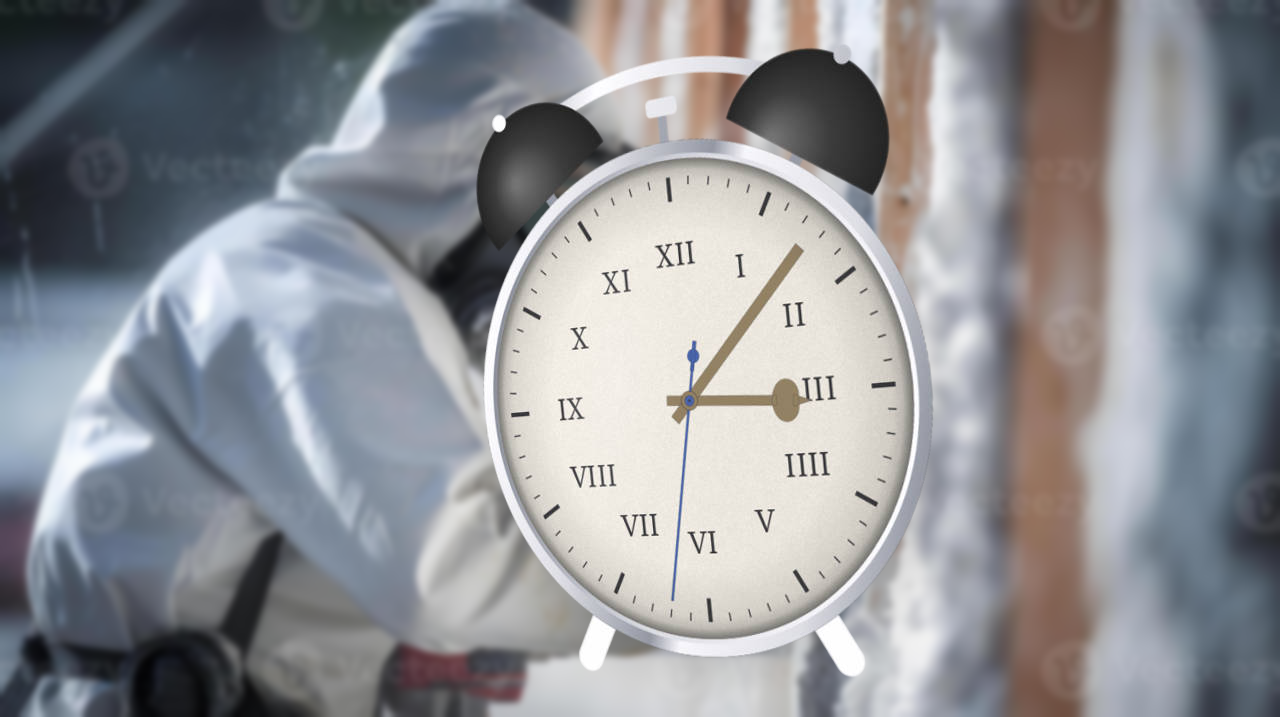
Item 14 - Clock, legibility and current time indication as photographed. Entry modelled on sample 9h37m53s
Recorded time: 3h07m32s
